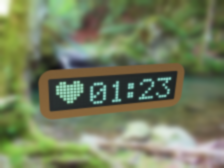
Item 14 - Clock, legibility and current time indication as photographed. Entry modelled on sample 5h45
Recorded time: 1h23
